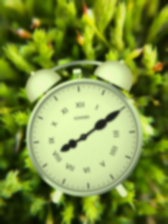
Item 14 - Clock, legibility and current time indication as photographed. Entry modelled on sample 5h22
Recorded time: 8h10
